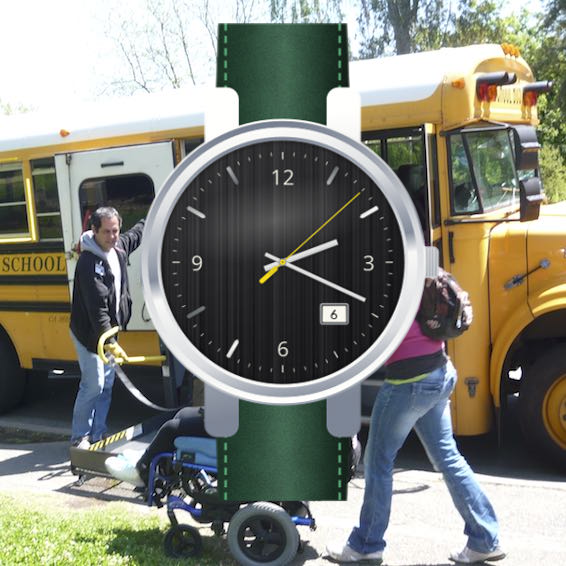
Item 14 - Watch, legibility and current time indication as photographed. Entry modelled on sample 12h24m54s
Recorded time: 2h19m08s
